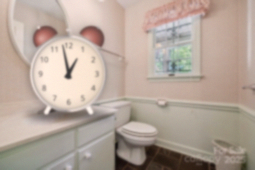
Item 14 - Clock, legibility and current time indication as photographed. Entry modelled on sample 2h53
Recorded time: 12h58
